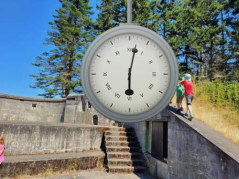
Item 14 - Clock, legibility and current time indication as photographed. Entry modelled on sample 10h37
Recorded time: 6h02
